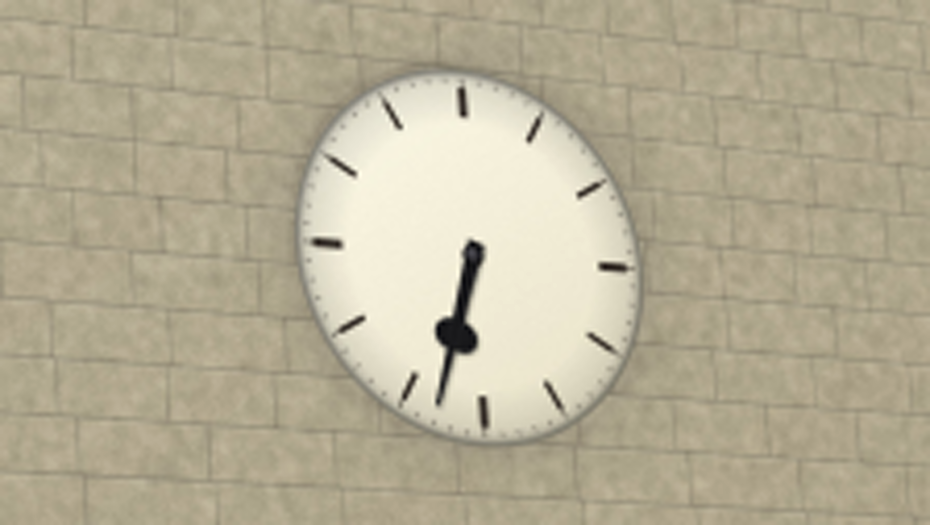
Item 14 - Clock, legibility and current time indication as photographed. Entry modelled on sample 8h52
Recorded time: 6h33
